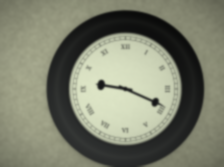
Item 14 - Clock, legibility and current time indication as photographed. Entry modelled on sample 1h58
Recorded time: 9h19
